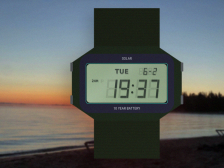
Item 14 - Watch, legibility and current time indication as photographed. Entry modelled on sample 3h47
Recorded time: 19h37
